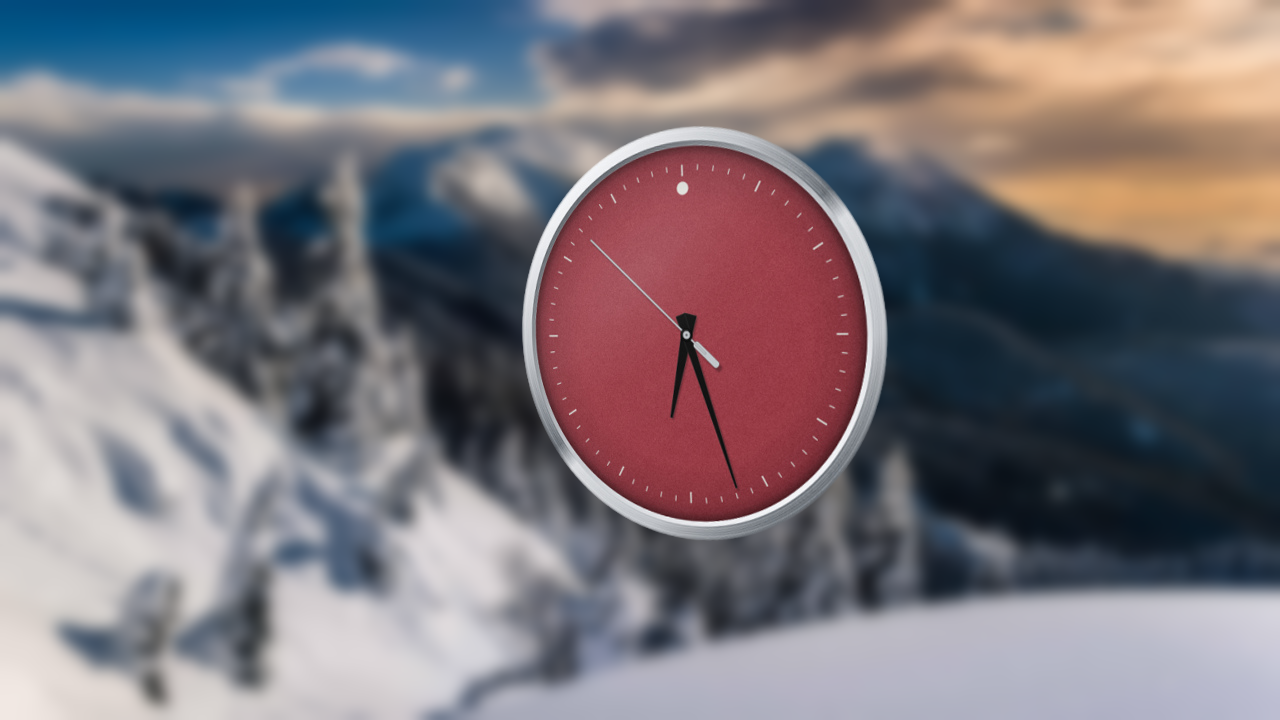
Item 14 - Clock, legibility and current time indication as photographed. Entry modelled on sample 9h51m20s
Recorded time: 6h26m52s
